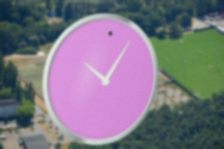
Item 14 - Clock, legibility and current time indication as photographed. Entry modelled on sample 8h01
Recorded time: 10h05
